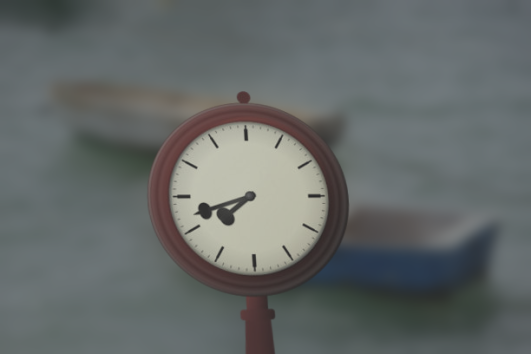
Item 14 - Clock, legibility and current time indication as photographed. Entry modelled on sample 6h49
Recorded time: 7h42
